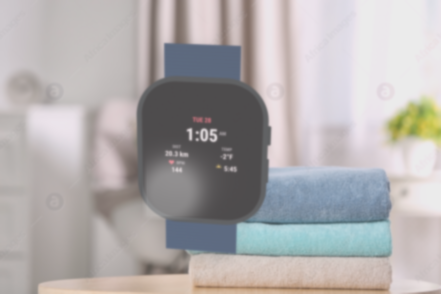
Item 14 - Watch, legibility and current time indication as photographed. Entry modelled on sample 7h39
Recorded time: 1h05
